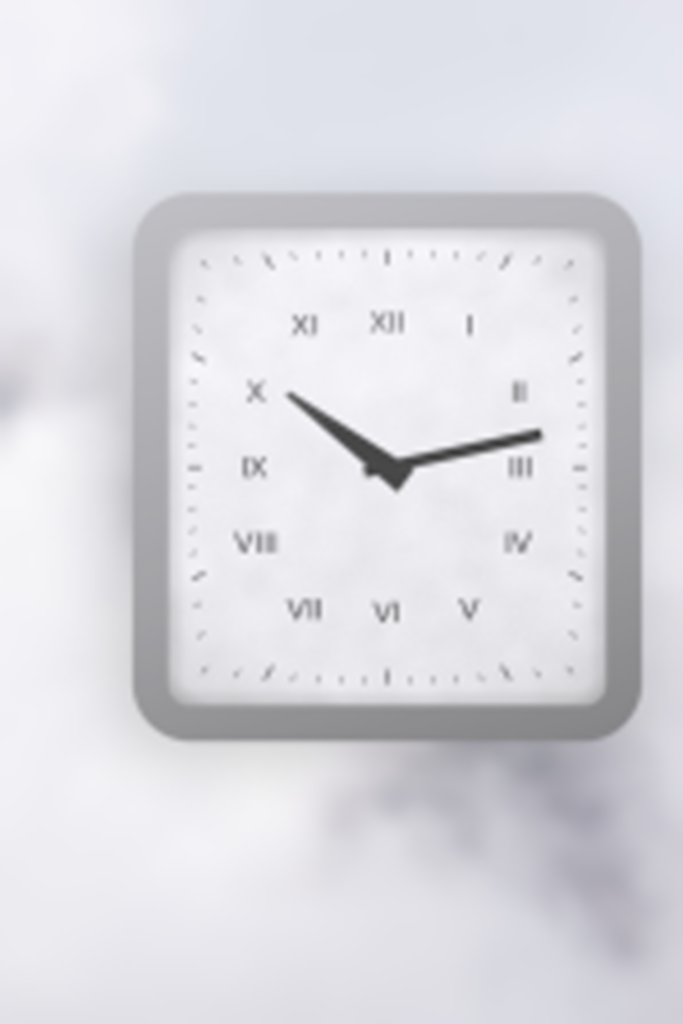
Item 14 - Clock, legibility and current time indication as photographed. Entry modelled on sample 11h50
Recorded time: 10h13
